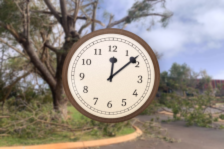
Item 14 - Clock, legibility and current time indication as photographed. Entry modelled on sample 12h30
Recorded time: 12h08
